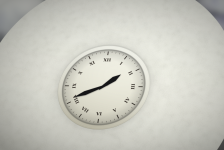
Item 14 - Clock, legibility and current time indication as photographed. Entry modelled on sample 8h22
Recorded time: 1h41
